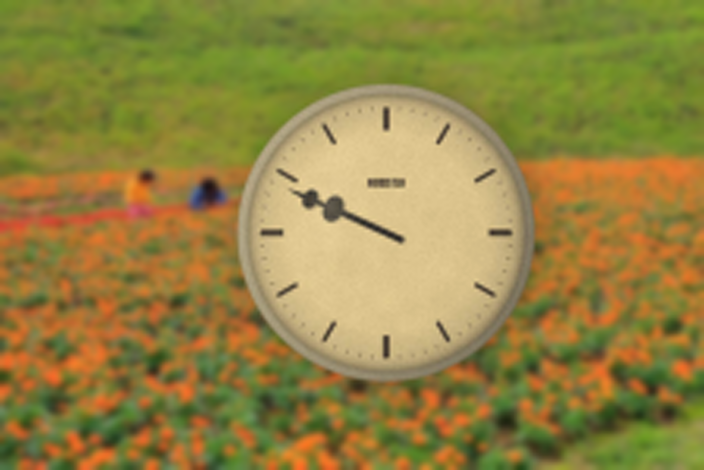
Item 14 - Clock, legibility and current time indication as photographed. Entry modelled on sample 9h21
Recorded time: 9h49
